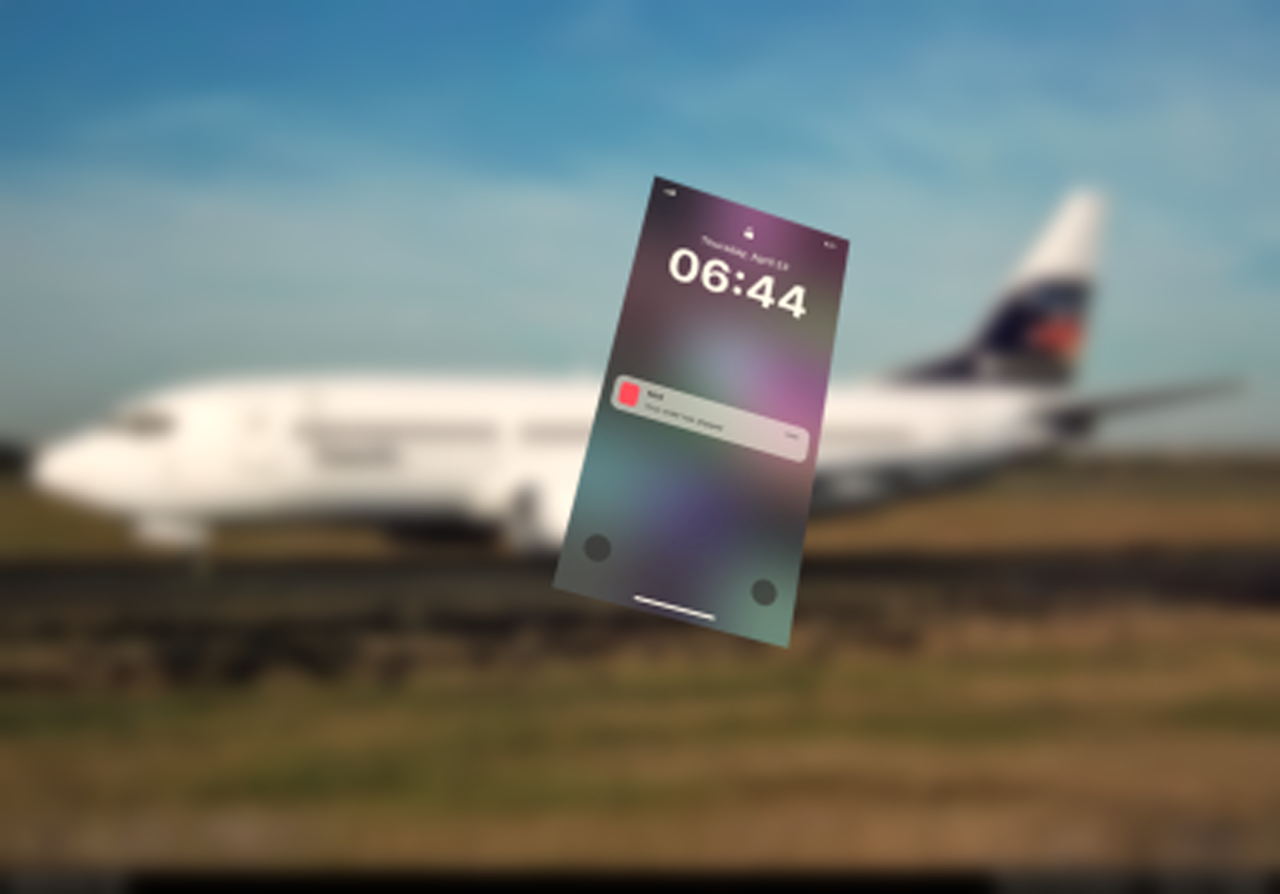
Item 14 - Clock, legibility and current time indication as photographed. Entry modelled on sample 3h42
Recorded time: 6h44
